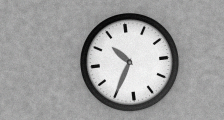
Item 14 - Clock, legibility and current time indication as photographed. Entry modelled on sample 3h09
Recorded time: 10h35
